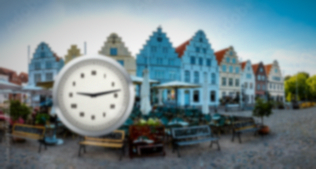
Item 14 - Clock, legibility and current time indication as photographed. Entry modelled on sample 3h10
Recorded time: 9h13
